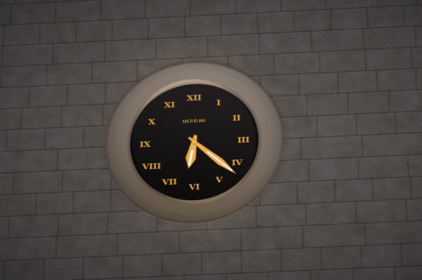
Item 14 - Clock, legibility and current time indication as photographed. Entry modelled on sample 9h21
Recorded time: 6h22
